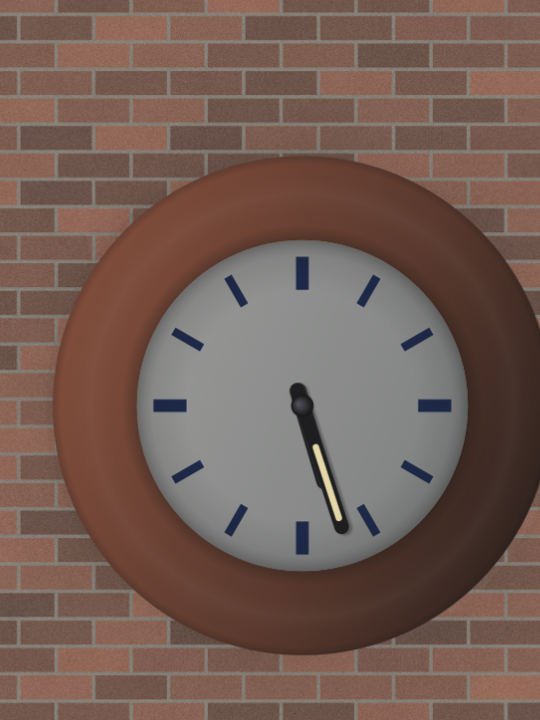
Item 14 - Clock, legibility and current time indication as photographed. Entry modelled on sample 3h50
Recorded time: 5h27
